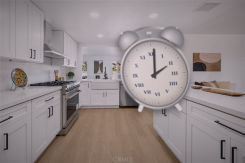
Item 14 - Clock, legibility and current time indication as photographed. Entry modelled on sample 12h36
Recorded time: 2h01
